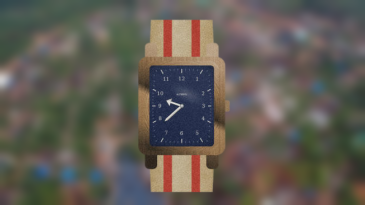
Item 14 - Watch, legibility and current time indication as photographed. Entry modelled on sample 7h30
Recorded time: 9h38
